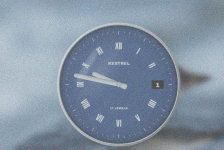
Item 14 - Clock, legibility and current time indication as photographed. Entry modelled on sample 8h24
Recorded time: 9h47
